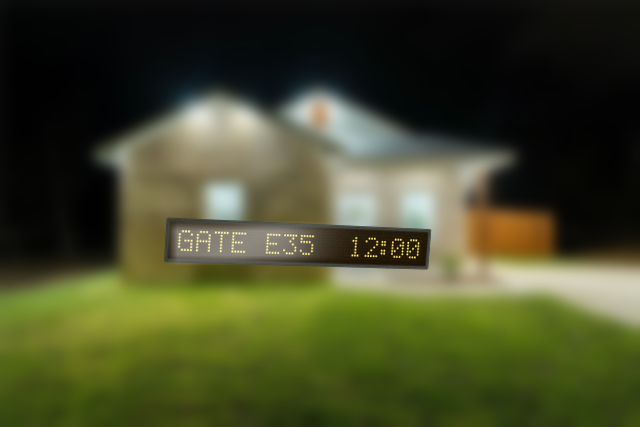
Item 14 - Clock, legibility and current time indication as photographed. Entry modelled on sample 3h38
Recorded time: 12h00
